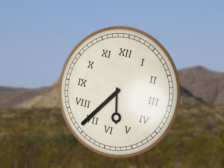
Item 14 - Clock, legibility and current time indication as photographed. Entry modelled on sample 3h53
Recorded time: 5h36
